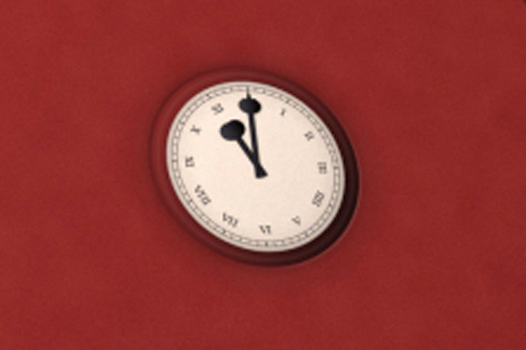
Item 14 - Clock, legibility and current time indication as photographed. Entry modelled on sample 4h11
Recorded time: 11h00
